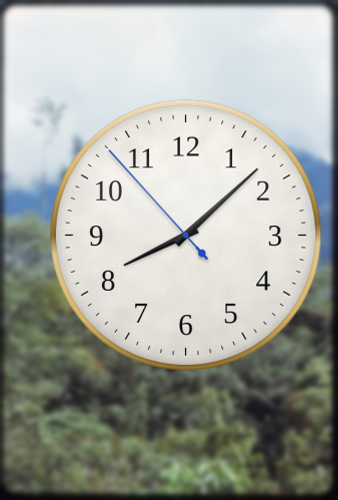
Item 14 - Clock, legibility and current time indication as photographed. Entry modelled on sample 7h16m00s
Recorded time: 8h07m53s
